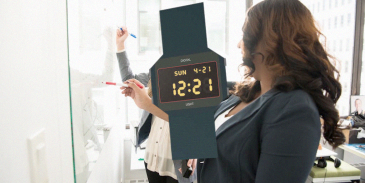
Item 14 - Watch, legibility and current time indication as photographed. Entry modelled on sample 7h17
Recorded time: 12h21
